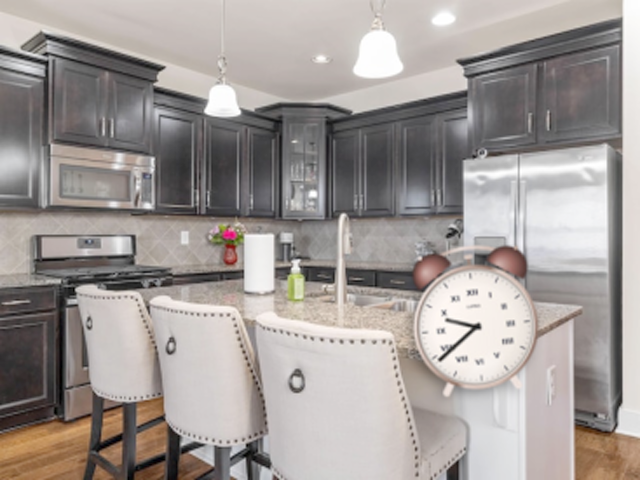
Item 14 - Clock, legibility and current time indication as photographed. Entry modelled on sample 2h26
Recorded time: 9h39
